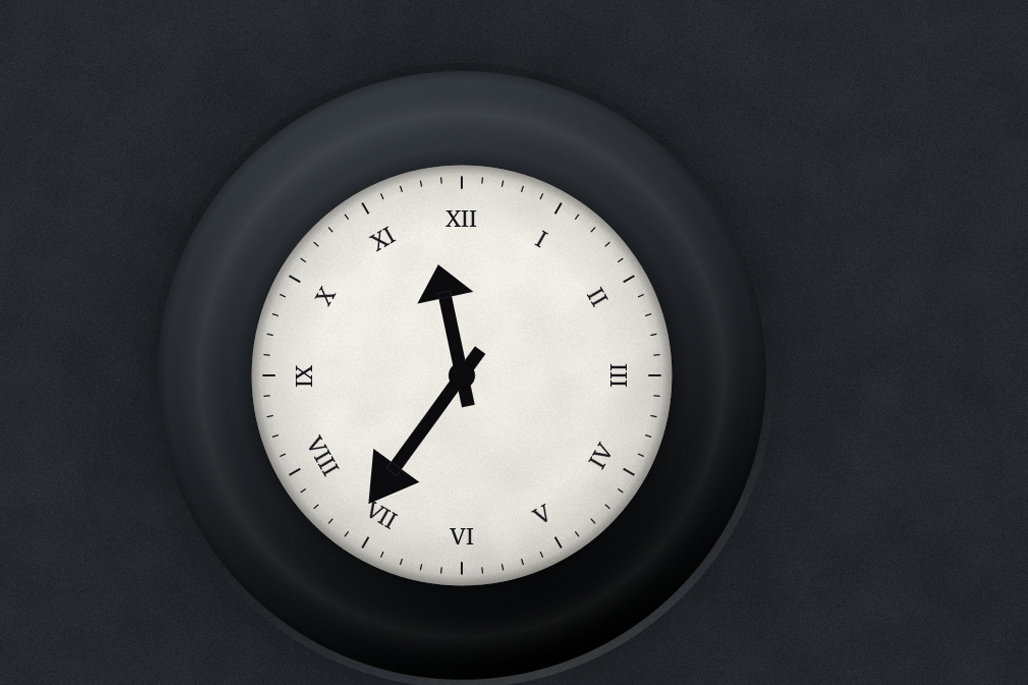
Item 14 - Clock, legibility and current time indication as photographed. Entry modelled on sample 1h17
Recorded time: 11h36
